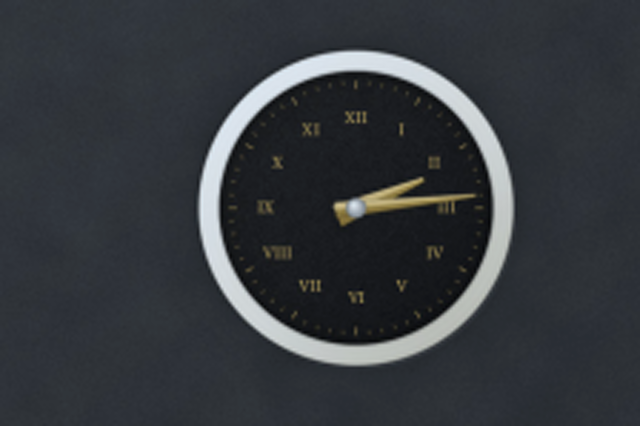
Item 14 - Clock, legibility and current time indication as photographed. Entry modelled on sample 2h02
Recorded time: 2h14
